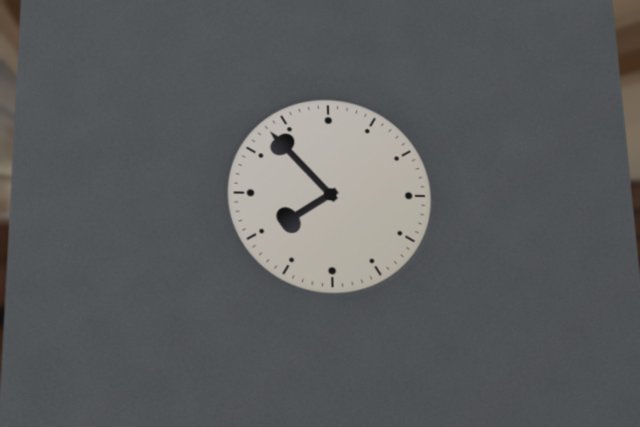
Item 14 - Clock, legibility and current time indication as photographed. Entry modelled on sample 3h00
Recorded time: 7h53
